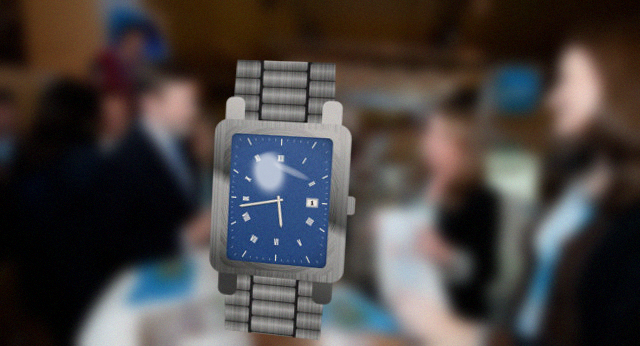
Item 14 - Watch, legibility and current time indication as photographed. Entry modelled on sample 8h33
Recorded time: 5h43
